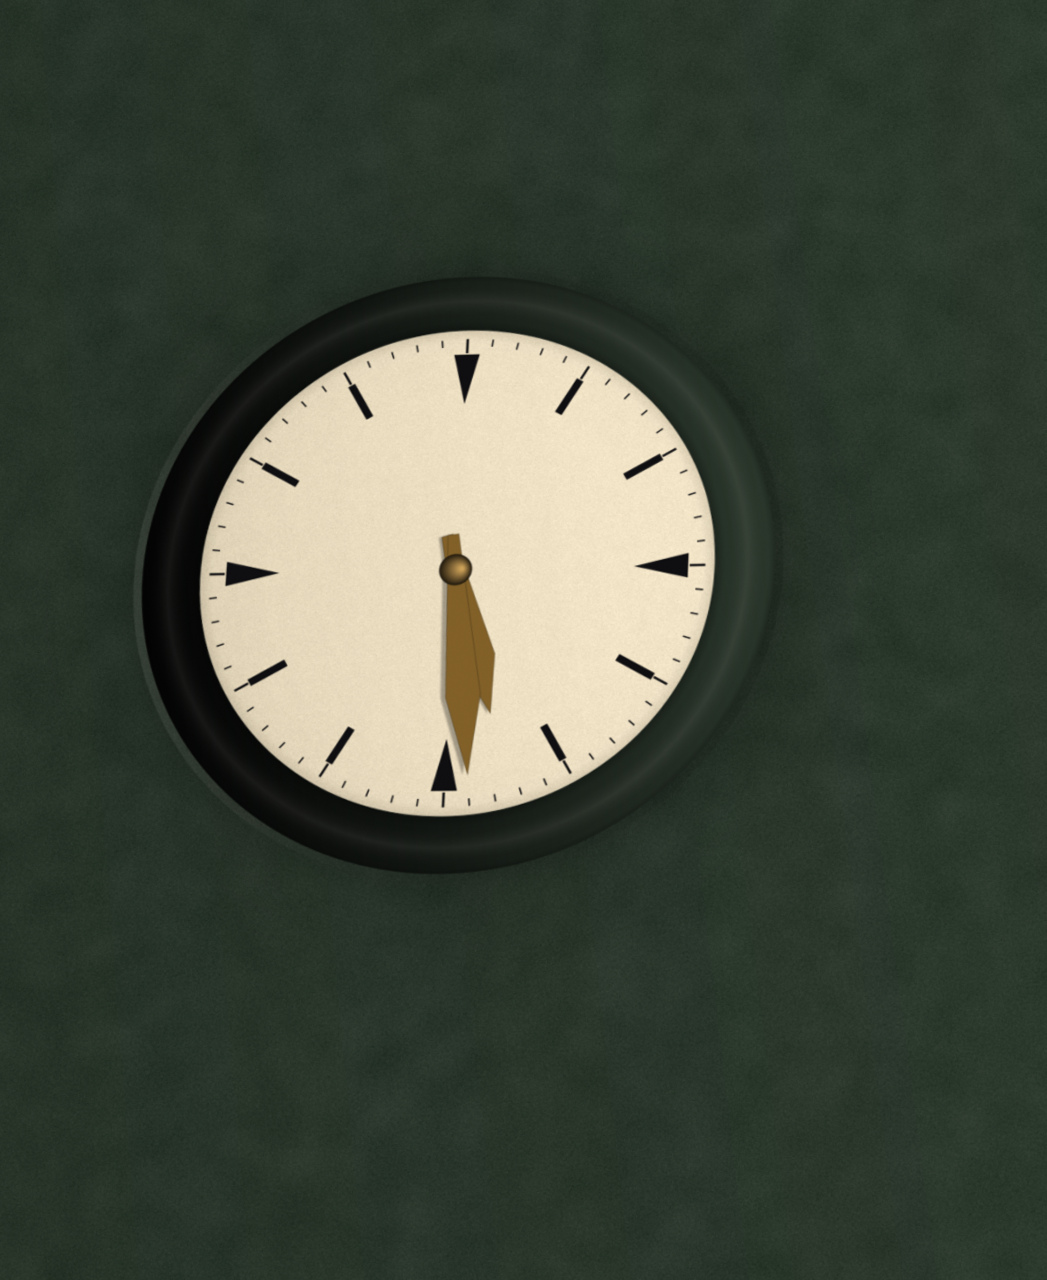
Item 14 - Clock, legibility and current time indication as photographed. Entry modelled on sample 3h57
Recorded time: 5h29
